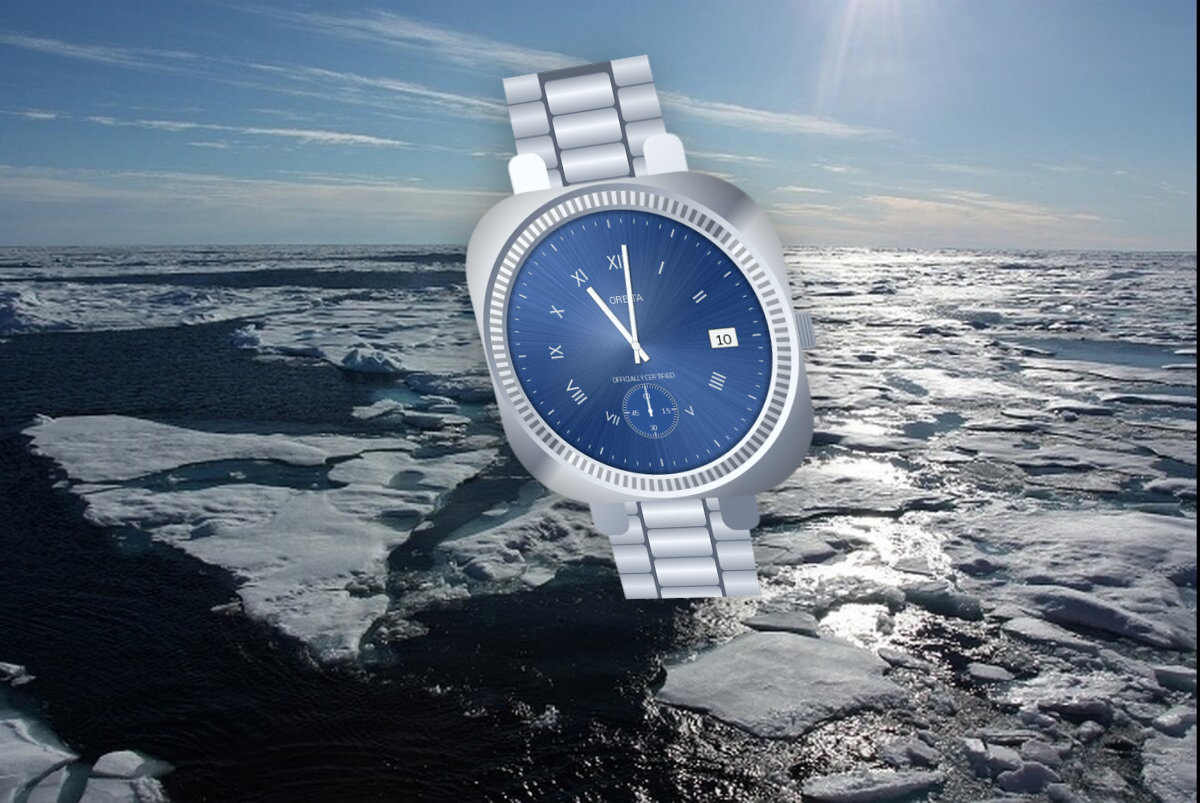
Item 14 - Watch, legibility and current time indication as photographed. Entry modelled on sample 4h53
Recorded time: 11h01
